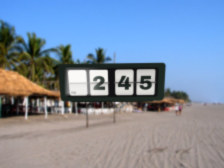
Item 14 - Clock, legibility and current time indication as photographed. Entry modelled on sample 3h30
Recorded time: 2h45
